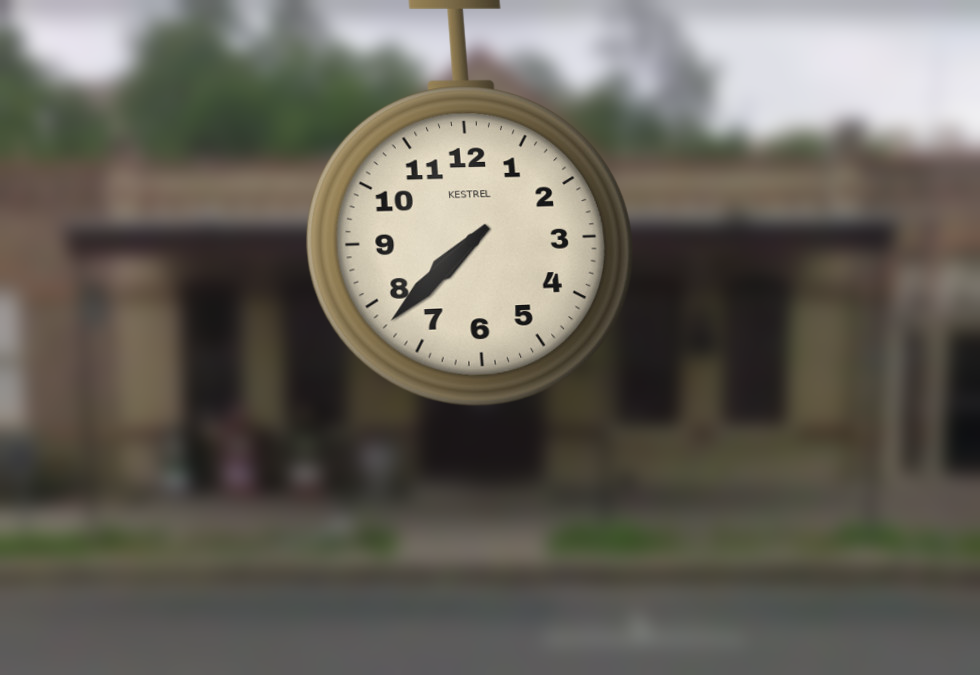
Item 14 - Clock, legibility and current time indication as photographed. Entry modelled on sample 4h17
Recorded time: 7h38
